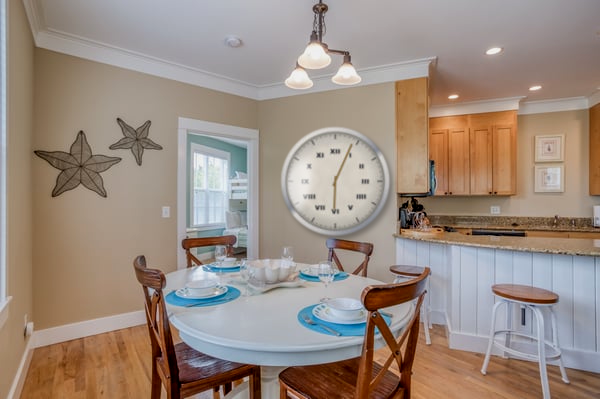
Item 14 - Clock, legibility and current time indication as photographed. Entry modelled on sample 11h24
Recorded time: 6h04
